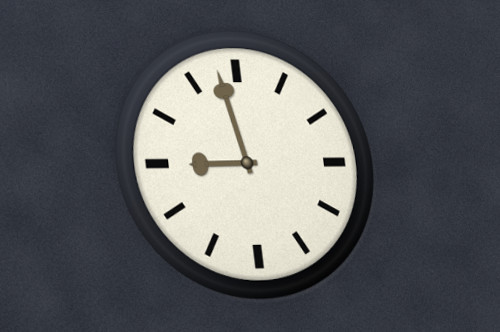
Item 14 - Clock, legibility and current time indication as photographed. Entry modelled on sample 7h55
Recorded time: 8h58
